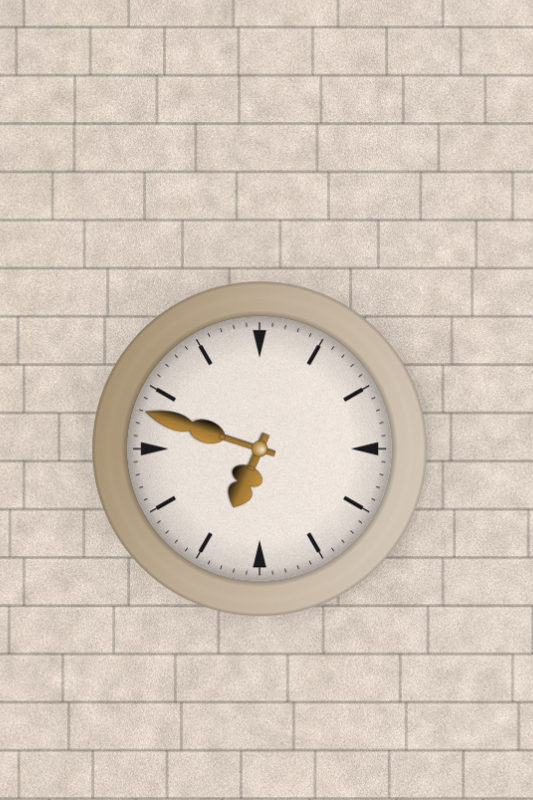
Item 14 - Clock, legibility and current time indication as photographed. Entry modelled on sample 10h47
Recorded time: 6h48
